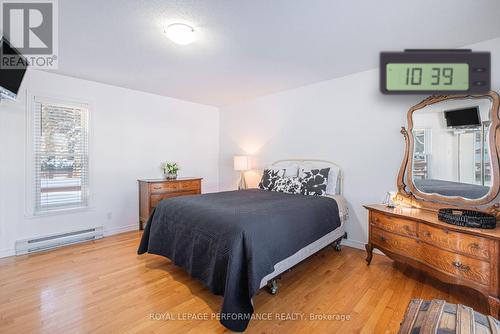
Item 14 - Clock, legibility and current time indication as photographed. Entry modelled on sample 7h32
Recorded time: 10h39
